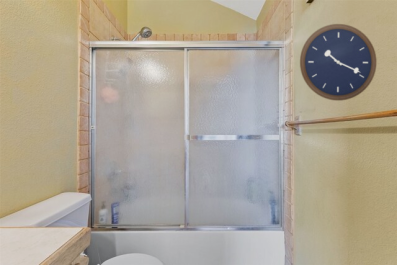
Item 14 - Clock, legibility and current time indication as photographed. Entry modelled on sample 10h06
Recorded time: 10h19
